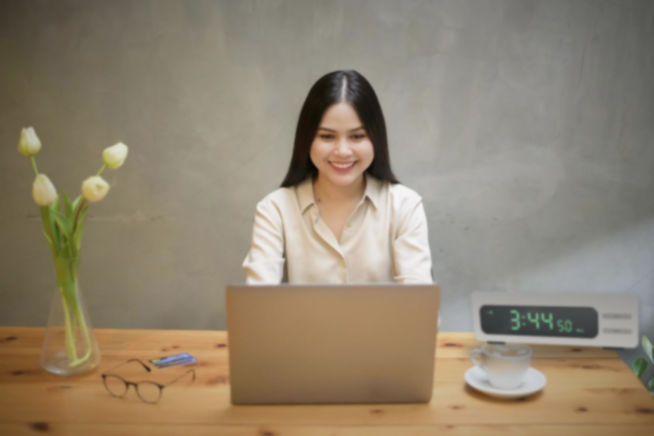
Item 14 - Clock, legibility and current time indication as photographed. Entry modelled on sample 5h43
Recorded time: 3h44
